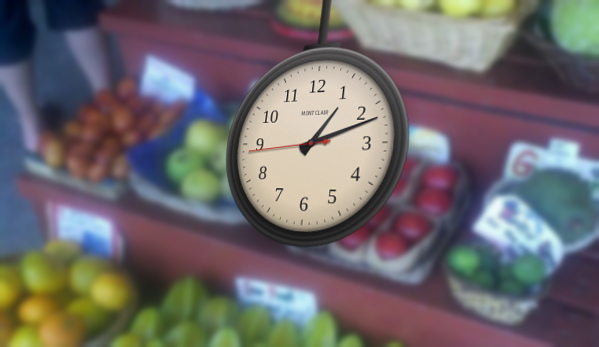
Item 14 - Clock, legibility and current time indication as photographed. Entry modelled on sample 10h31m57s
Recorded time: 1h11m44s
